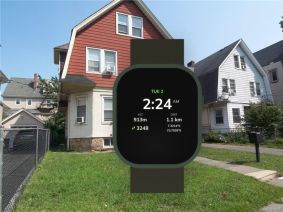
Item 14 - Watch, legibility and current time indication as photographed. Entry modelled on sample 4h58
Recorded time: 2h24
